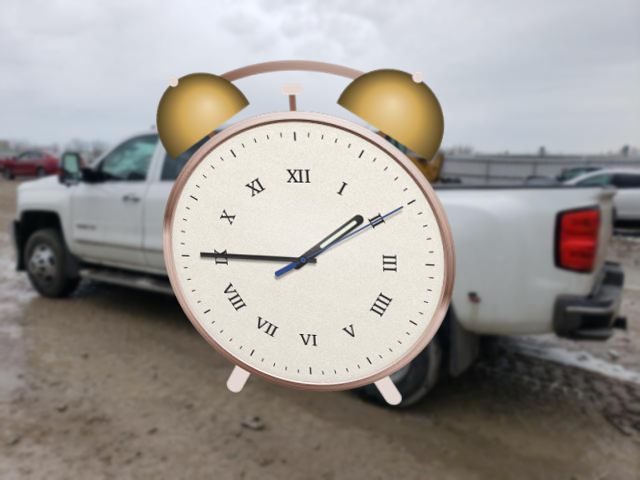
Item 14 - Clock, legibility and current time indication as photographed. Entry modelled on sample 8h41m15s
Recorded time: 1h45m10s
